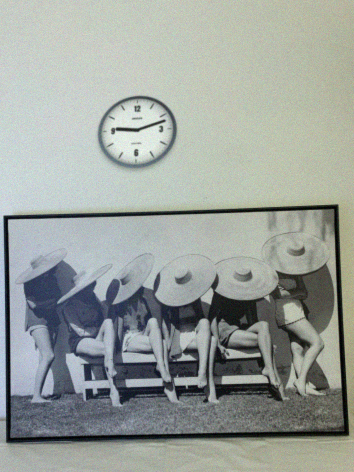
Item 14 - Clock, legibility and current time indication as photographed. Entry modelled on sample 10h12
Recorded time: 9h12
